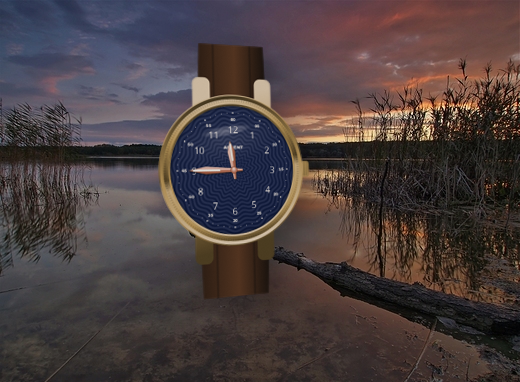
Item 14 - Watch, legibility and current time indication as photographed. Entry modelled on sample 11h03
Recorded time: 11h45
